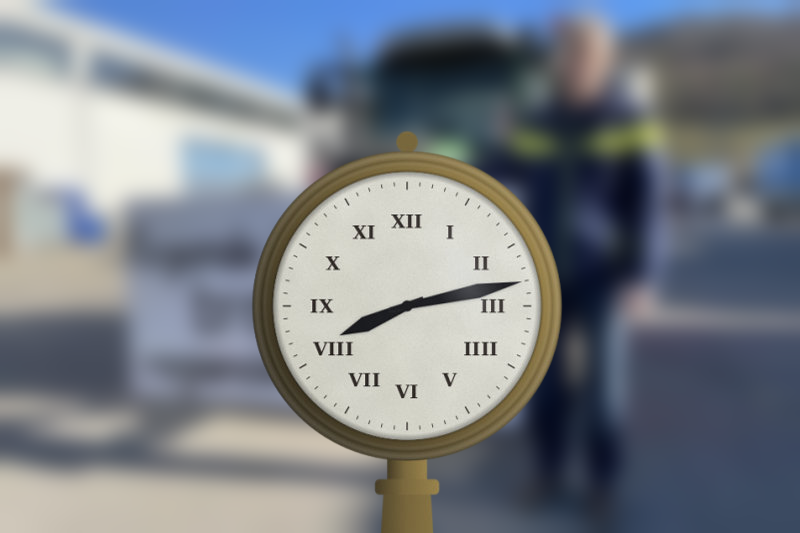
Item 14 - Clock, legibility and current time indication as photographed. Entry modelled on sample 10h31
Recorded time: 8h13
